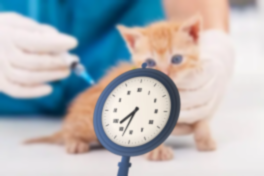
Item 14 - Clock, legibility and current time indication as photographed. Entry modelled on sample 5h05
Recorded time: 7h33
